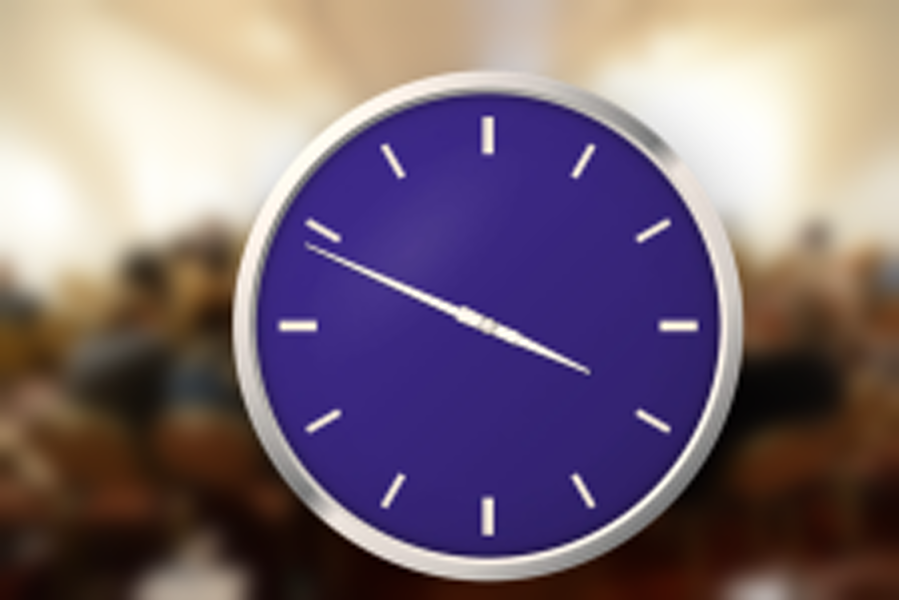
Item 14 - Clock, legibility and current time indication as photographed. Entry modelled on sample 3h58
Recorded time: 3h49
